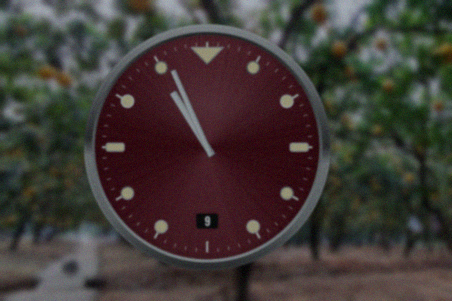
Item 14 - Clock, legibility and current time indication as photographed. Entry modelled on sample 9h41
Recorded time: 10h56
